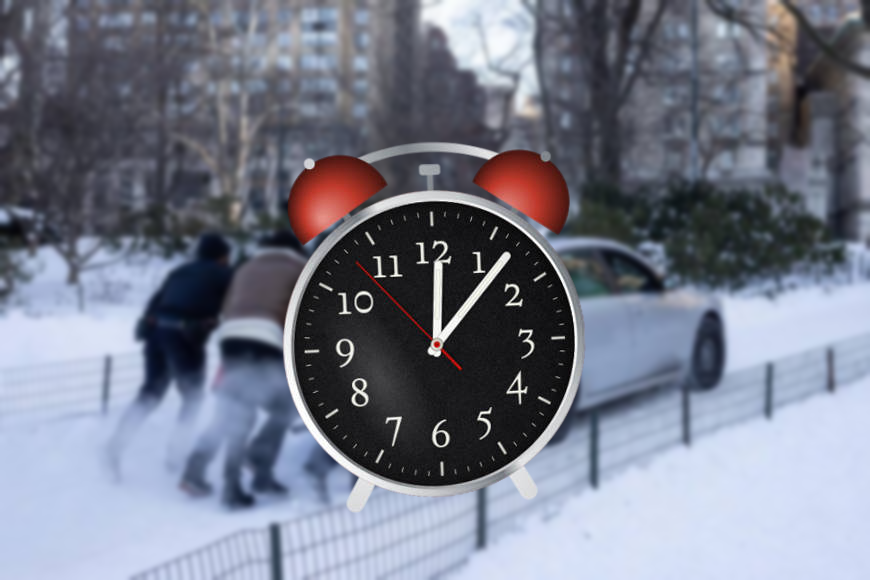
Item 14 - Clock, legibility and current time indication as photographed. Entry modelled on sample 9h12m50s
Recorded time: 12h06m53s
